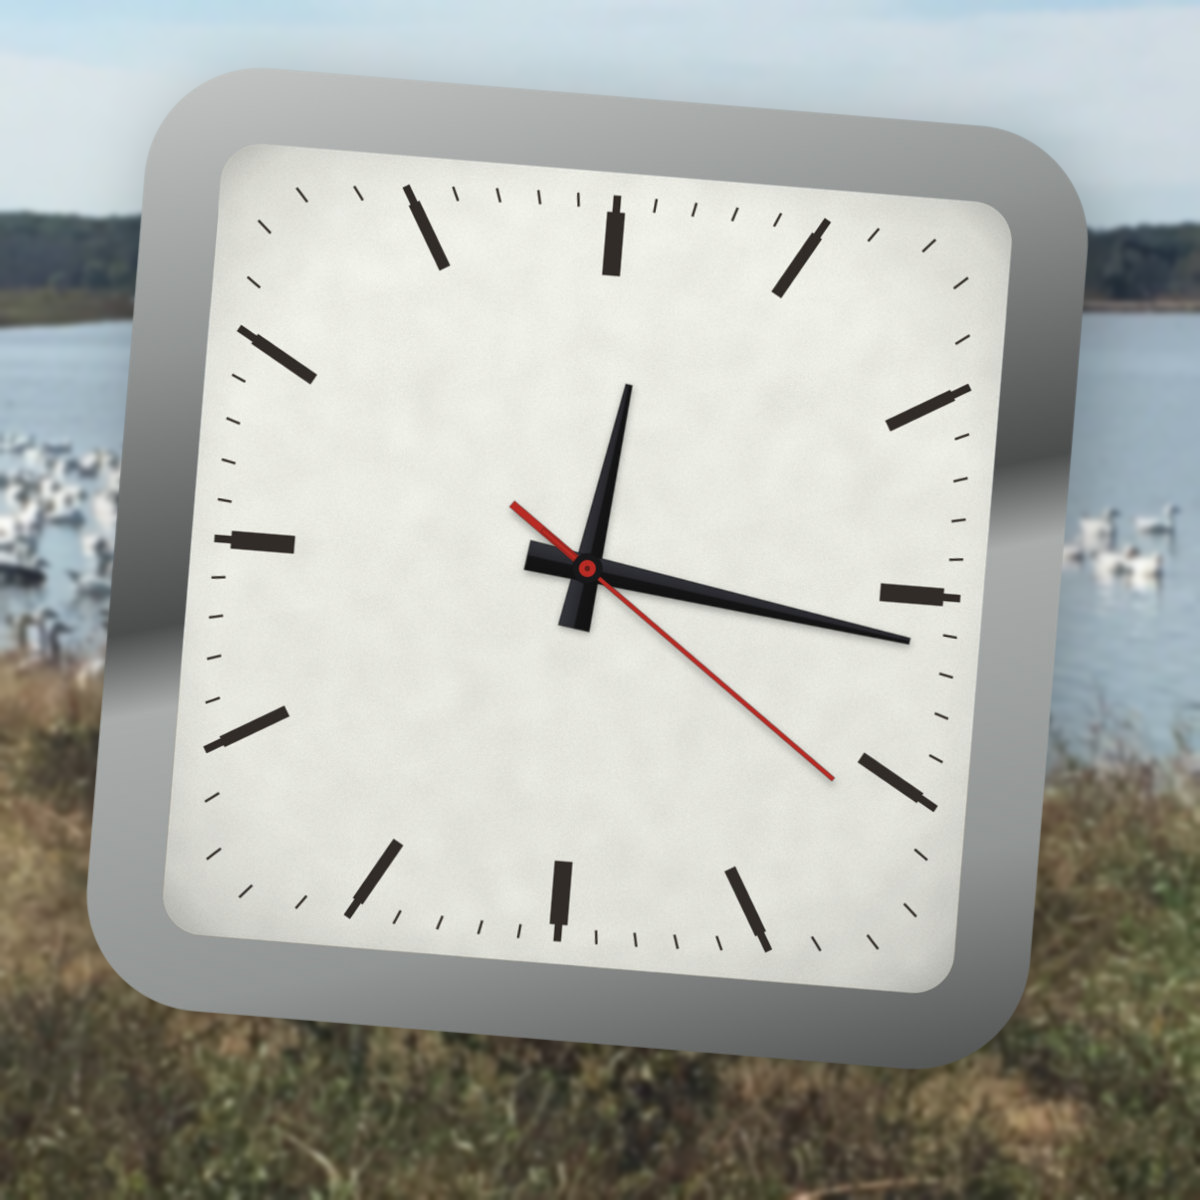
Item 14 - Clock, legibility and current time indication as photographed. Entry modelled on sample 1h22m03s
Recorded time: 12h16m21s
